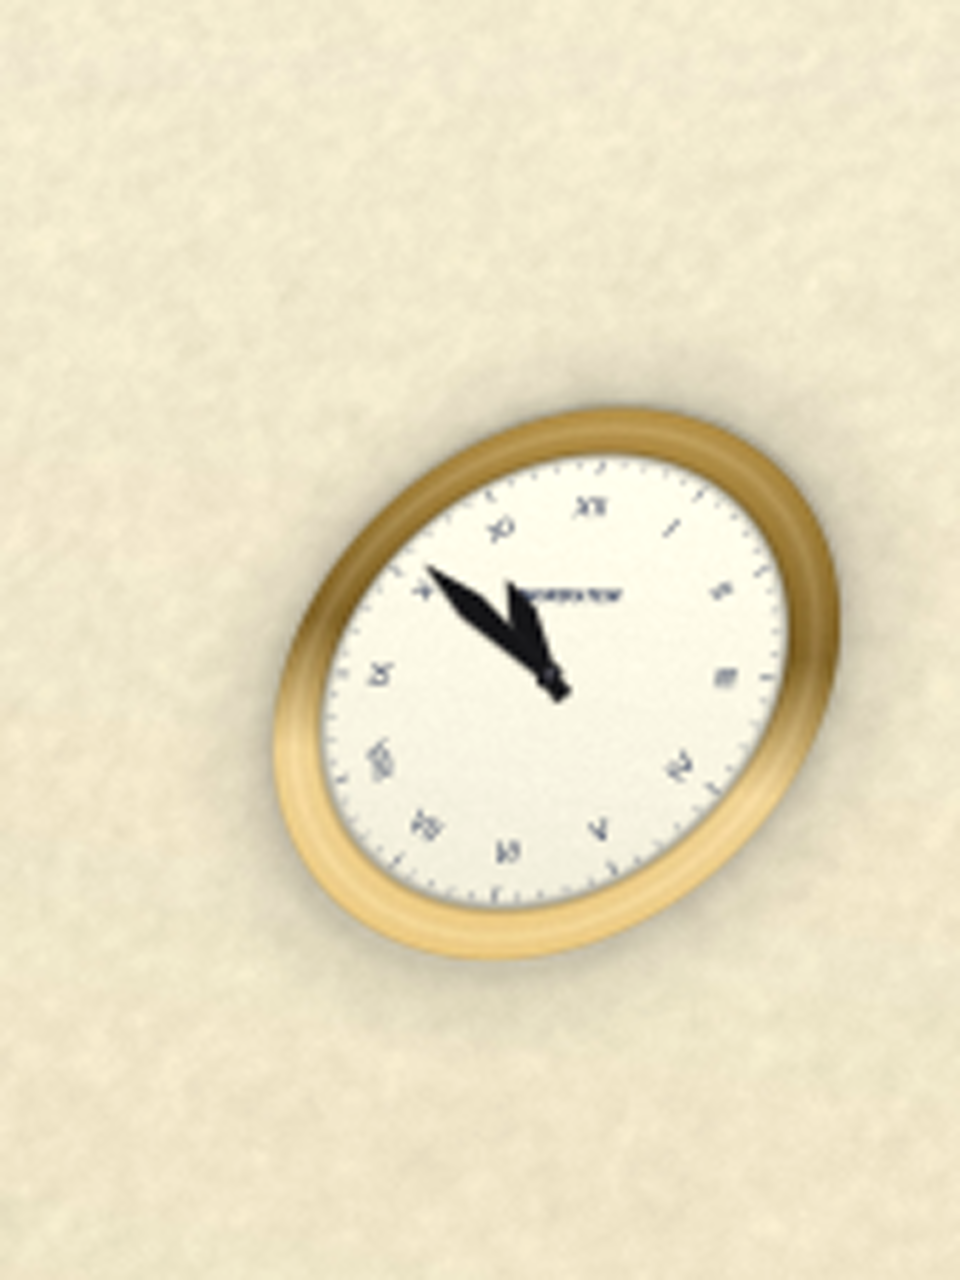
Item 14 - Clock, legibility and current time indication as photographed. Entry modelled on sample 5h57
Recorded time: 10h51
